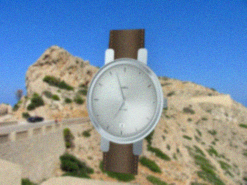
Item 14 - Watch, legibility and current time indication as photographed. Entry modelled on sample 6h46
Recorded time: 6h57
